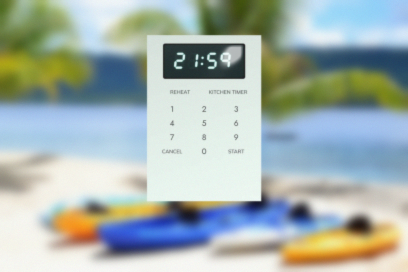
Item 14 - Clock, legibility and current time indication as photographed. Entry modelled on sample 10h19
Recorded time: 21h59
